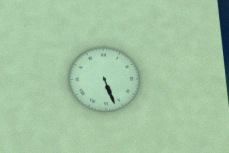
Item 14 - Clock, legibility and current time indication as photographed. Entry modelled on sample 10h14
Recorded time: 5h27
